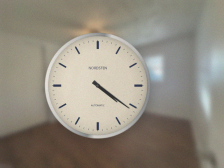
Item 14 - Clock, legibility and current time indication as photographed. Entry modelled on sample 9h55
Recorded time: 4h21
